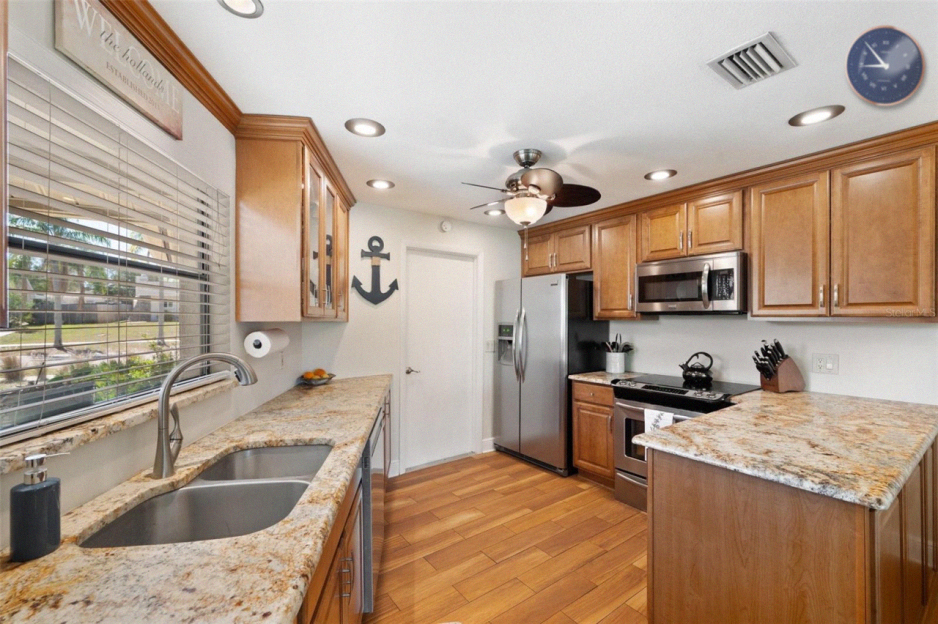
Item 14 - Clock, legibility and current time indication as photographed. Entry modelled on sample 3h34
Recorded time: 8h53
